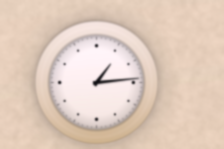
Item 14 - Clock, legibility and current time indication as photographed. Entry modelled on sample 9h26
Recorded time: 1h14
